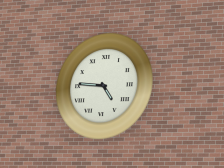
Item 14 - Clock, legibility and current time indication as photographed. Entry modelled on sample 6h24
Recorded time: 4h46
